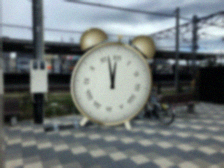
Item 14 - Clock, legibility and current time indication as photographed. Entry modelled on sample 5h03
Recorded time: 11h57
